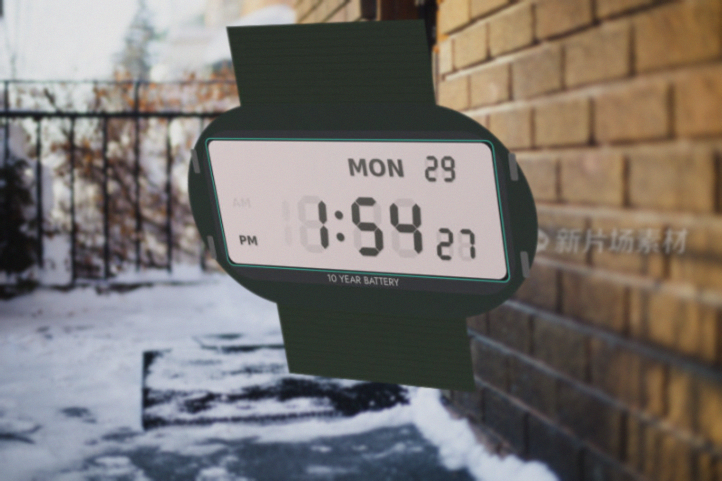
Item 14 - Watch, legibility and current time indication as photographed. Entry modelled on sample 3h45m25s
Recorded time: 1h54m27s
